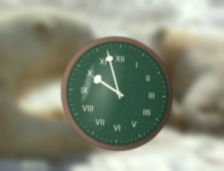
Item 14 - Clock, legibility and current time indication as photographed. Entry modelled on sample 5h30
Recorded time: 9h57
